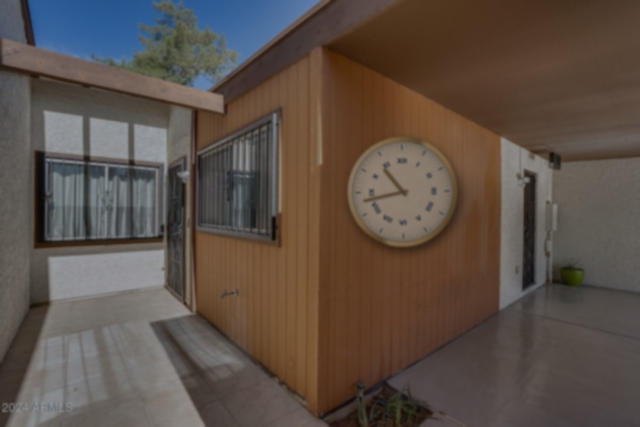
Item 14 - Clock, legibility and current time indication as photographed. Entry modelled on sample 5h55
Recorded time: 10h43
